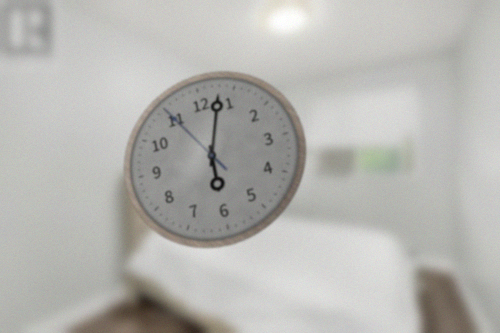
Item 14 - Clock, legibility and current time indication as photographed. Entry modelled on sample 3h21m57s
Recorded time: 6h02m55s
